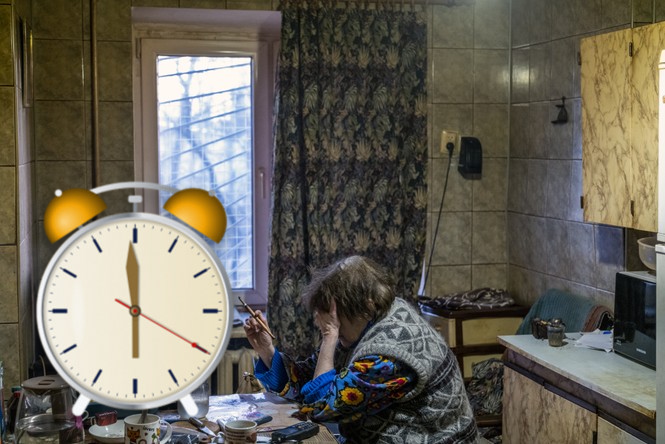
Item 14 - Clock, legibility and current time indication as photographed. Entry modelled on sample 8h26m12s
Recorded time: 5h59m20s
